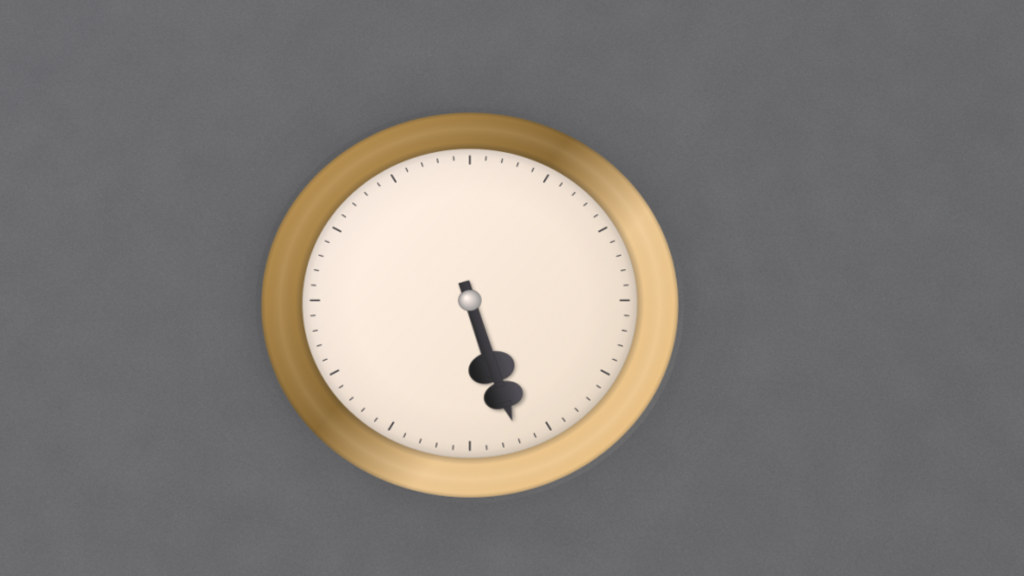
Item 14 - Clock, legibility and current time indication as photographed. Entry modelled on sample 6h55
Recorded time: 5h27
